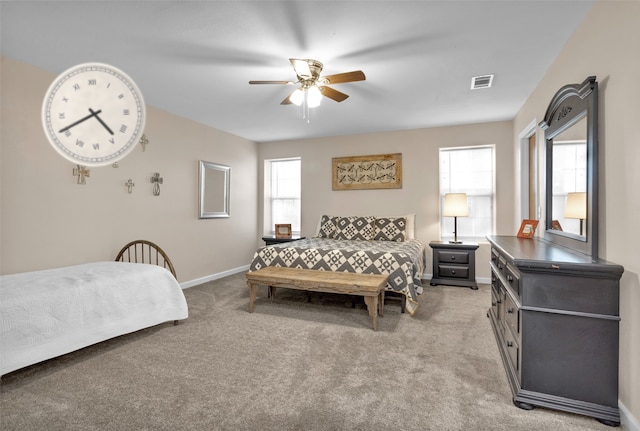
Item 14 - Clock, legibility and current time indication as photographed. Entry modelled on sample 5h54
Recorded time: 4h41
